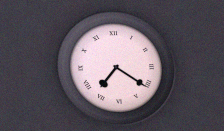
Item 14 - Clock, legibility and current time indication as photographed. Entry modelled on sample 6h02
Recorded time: 7h21
